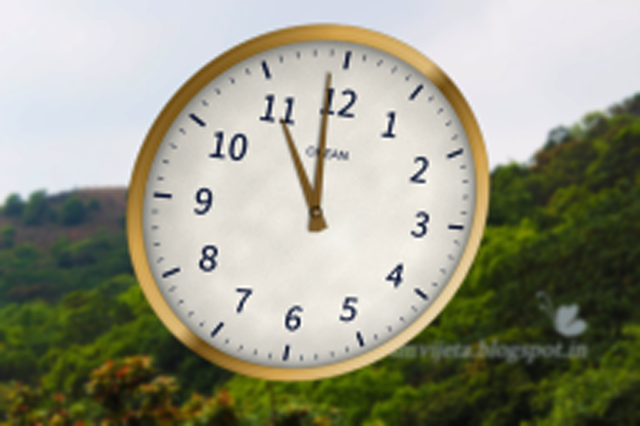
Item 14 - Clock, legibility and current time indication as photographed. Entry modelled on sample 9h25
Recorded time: 10h59
